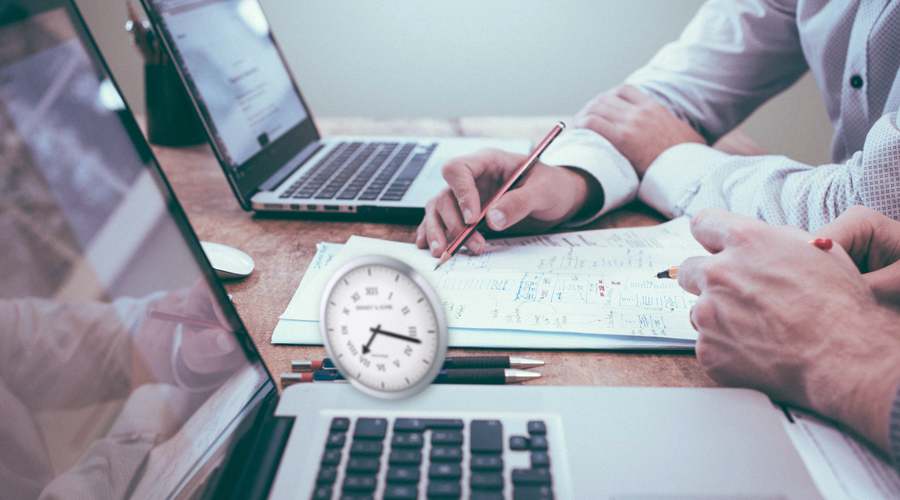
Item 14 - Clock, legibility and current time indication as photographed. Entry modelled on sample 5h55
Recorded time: 7h17
